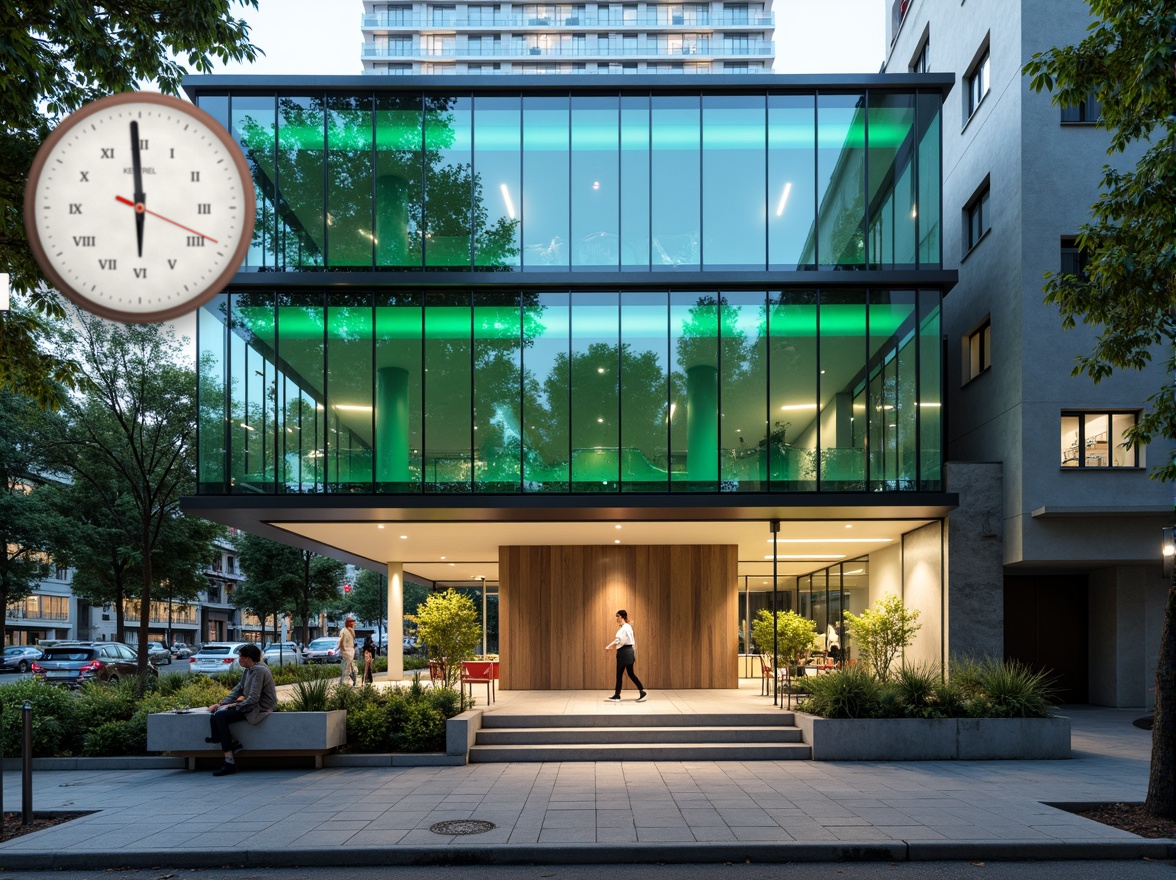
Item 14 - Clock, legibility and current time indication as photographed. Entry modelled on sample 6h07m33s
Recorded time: 5h59m19s
